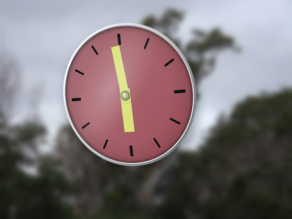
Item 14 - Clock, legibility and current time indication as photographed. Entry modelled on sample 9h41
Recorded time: 5h59
